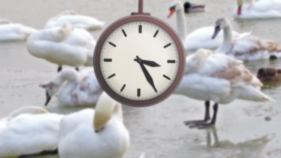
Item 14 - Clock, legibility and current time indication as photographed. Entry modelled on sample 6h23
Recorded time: 3h25
